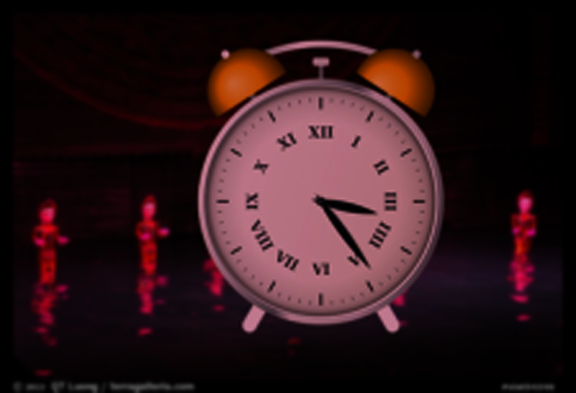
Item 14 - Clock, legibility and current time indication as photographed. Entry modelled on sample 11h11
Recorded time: 3h24
